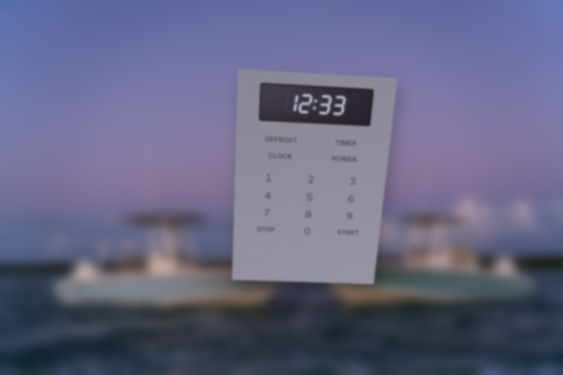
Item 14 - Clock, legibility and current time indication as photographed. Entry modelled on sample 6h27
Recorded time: 12h33
